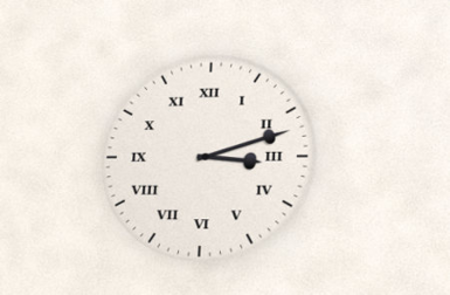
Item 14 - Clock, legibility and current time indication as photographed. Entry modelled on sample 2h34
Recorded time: 3h12
